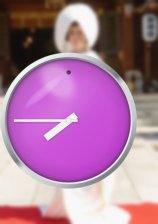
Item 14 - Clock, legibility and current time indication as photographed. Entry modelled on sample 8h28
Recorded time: 7h45
